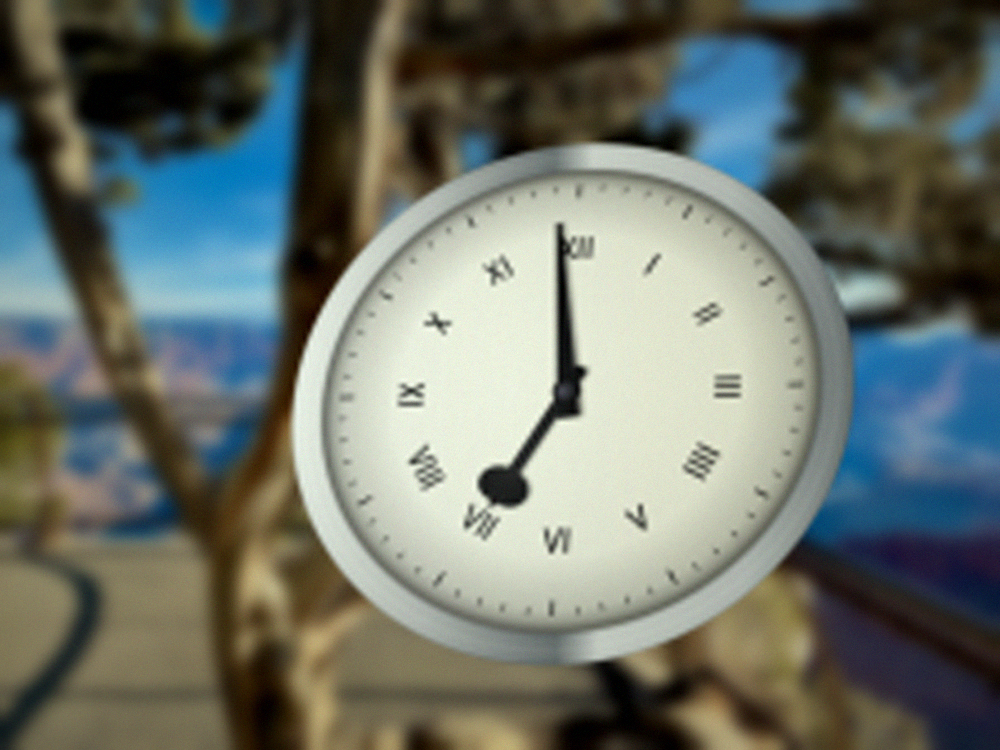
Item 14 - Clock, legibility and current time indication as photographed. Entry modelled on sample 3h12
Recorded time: 6h59
